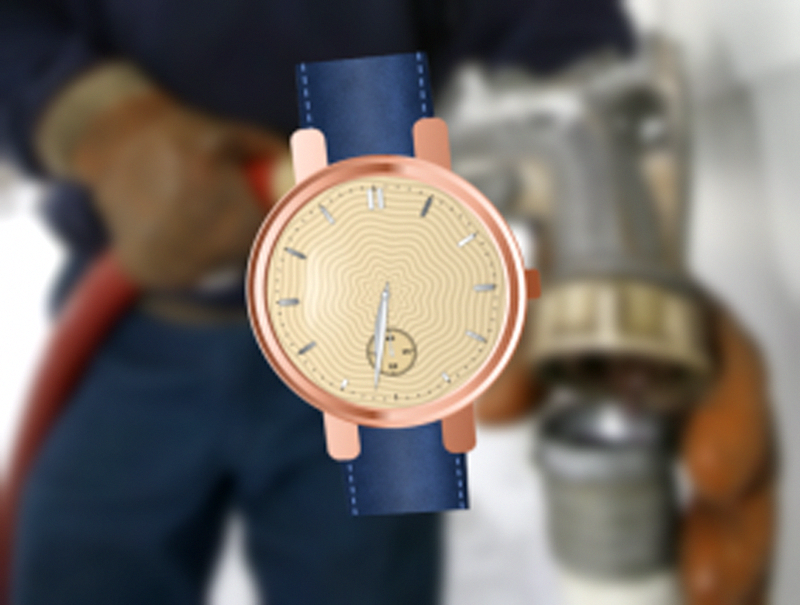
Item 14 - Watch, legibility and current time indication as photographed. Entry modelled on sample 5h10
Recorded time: 6h32
